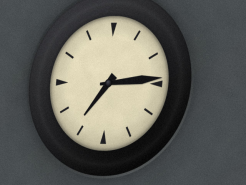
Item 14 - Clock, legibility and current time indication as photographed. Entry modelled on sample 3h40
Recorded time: 7h14
